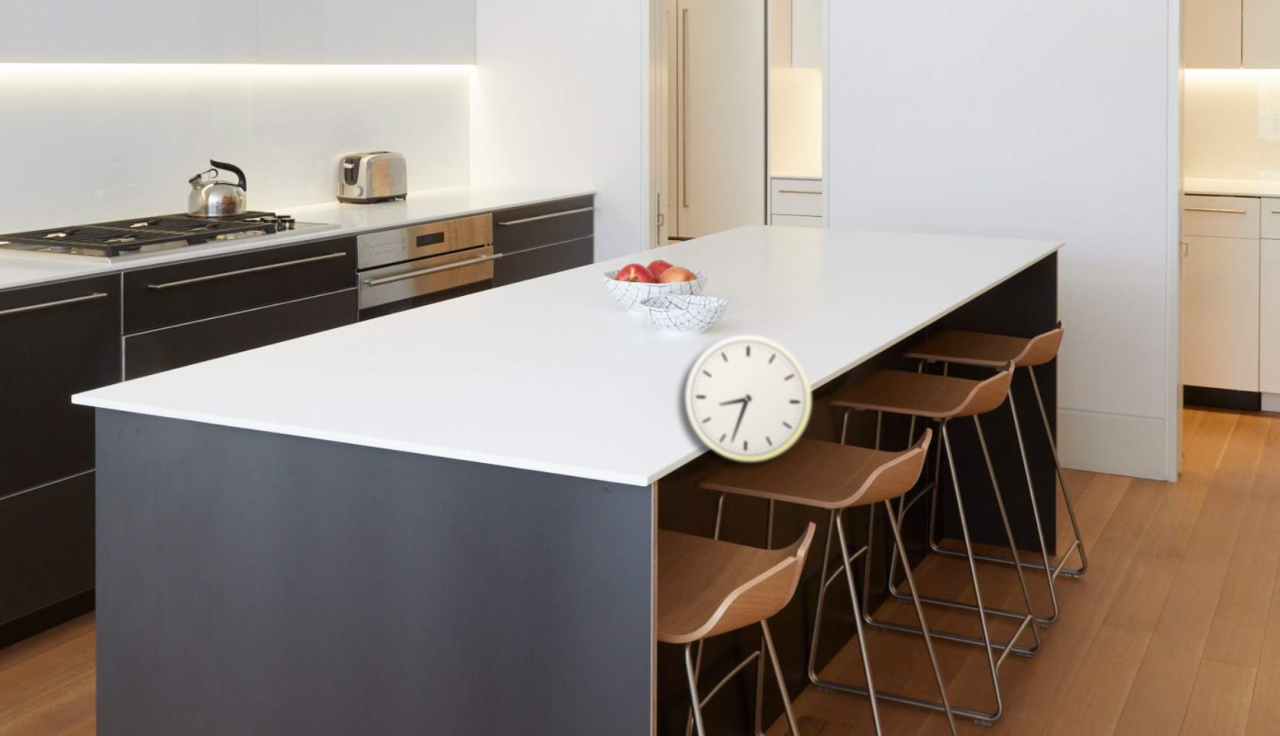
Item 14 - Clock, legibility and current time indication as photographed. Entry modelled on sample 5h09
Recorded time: 8h33
